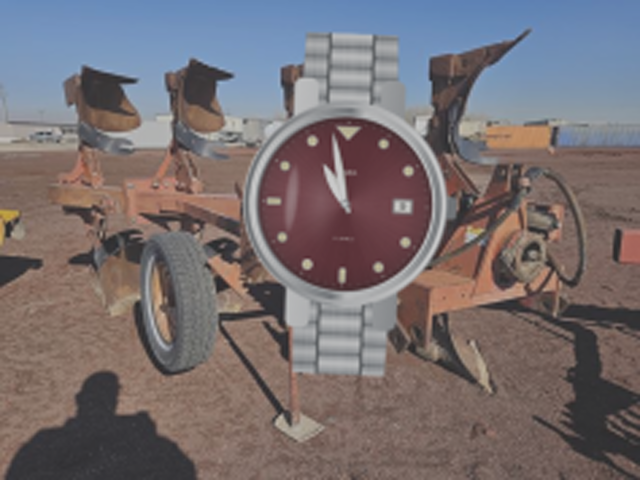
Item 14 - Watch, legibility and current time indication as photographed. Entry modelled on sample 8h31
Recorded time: 10h58
